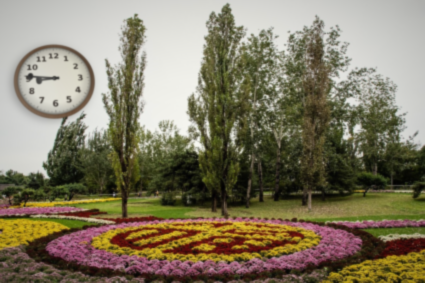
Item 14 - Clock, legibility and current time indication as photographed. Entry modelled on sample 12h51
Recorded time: 8h46
